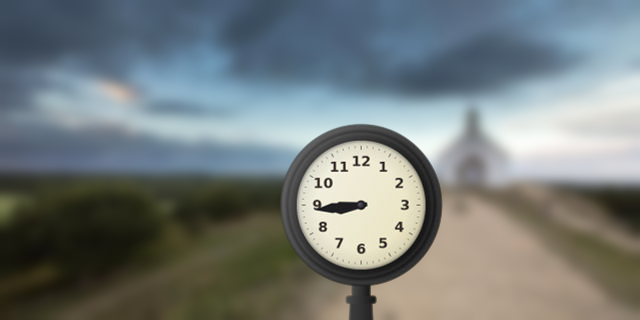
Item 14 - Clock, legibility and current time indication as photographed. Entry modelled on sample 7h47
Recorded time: 8h44
